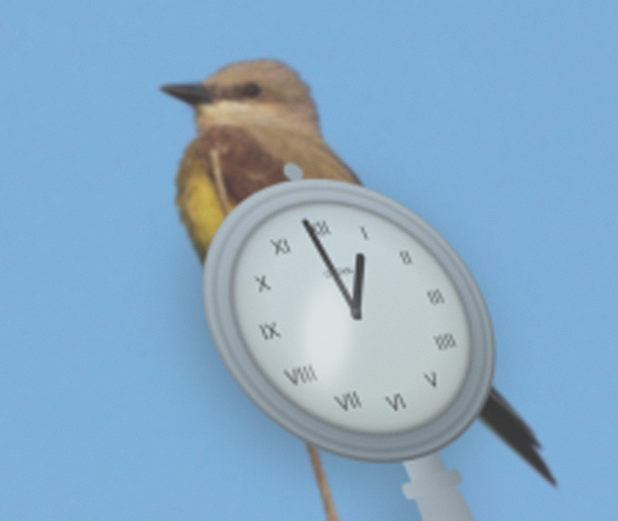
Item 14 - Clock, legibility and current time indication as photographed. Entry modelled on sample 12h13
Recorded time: 12h59
